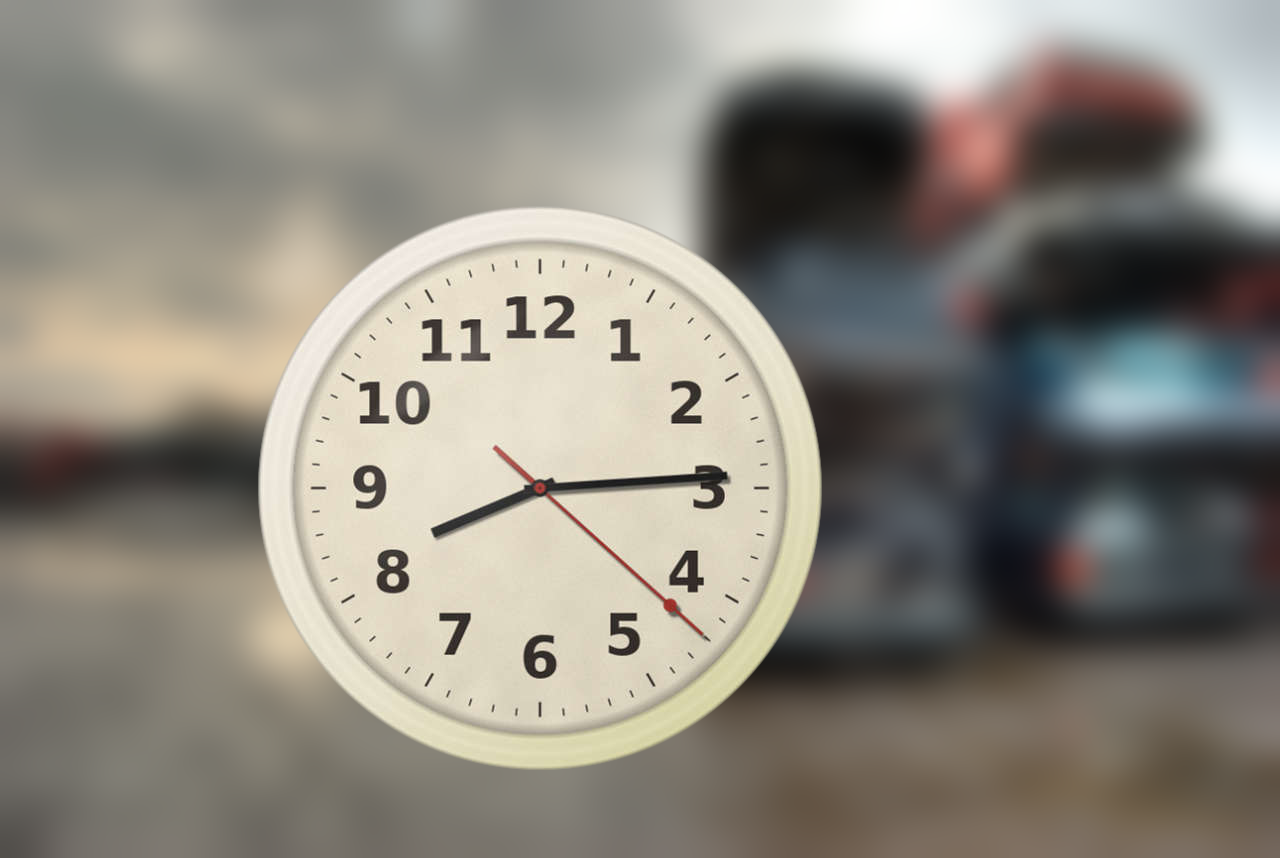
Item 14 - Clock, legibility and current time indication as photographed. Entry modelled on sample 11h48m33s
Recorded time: 8h14m22s
